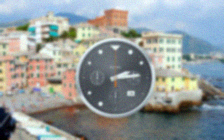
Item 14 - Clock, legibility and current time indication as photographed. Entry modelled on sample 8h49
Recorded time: 2h14
